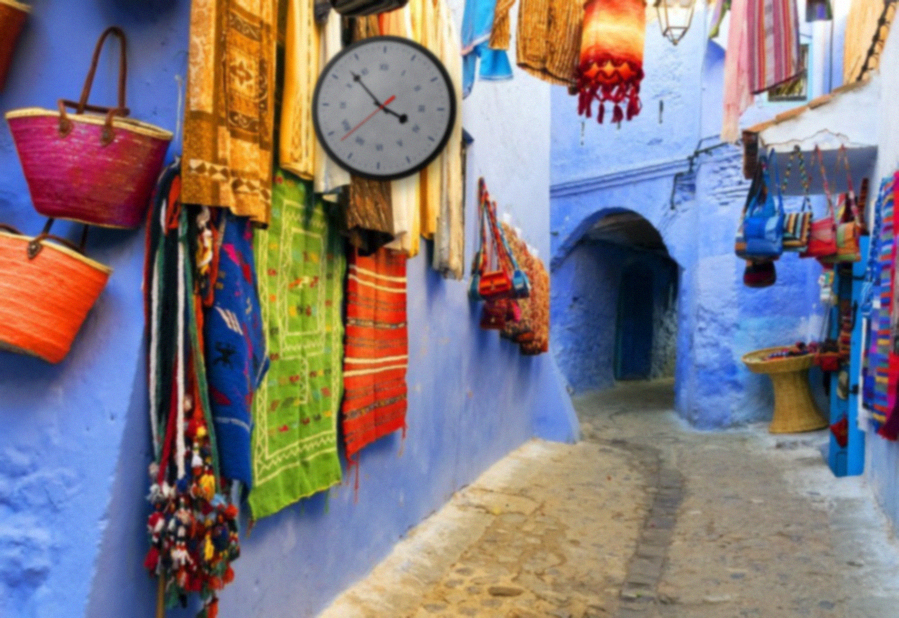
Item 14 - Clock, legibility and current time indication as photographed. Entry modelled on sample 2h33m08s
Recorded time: 3h52m38s
